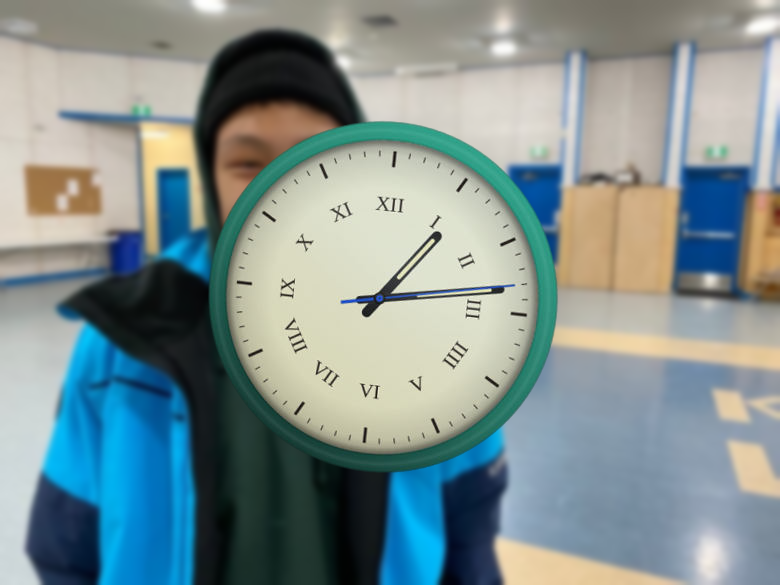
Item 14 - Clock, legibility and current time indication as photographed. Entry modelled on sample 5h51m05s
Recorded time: 1h13m13s
